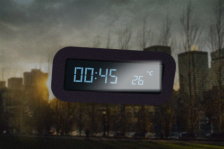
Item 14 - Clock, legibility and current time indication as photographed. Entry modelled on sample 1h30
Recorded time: 0h45
